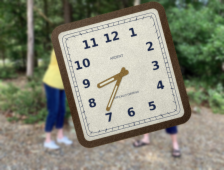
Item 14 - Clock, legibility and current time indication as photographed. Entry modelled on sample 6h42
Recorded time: 8h36
